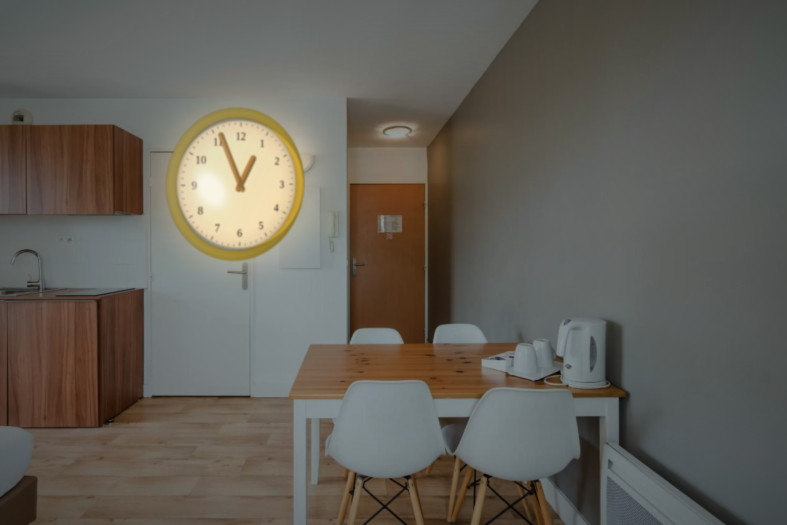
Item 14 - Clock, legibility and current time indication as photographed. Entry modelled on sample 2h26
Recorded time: 12h56
